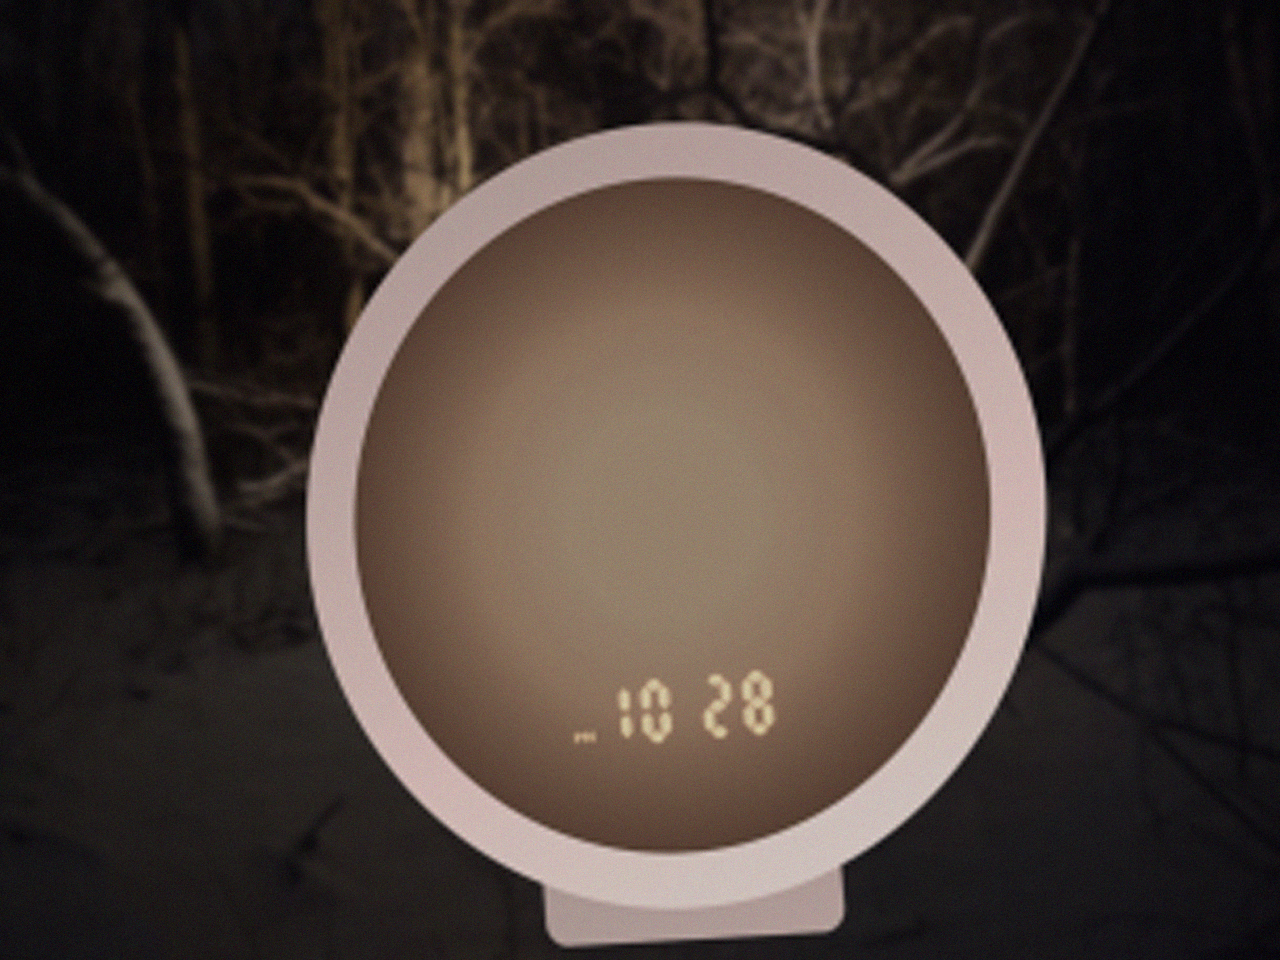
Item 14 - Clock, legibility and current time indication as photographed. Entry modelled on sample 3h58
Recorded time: 10h28
